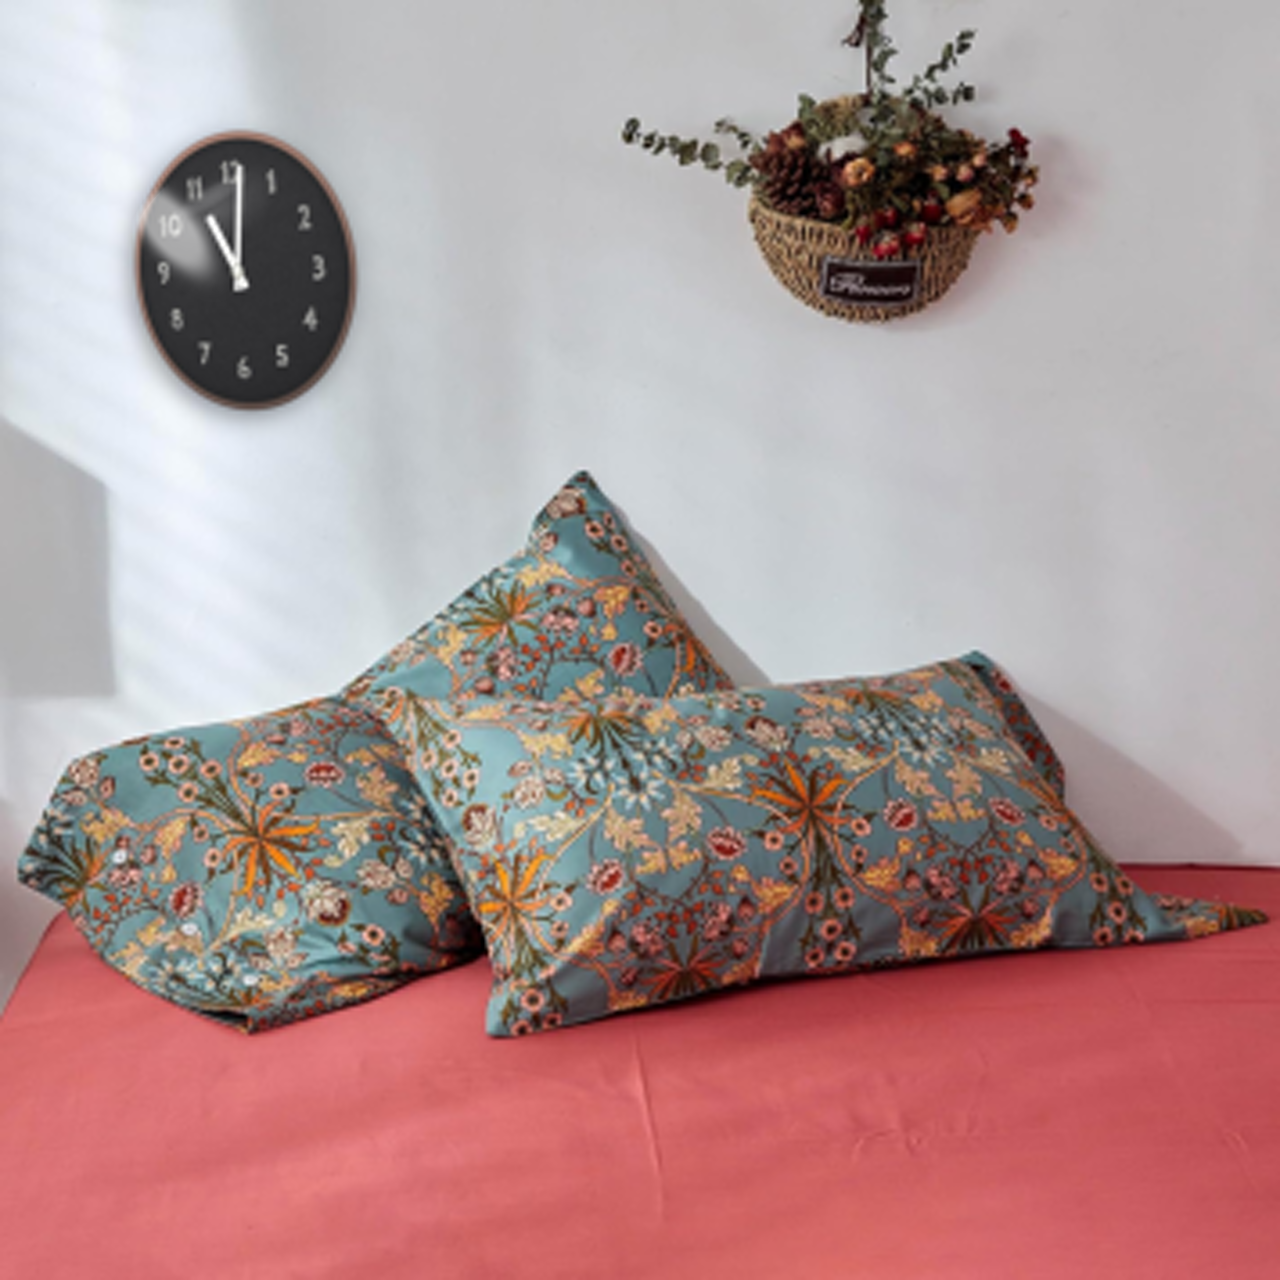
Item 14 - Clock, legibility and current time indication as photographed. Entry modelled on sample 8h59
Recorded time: 11h01
